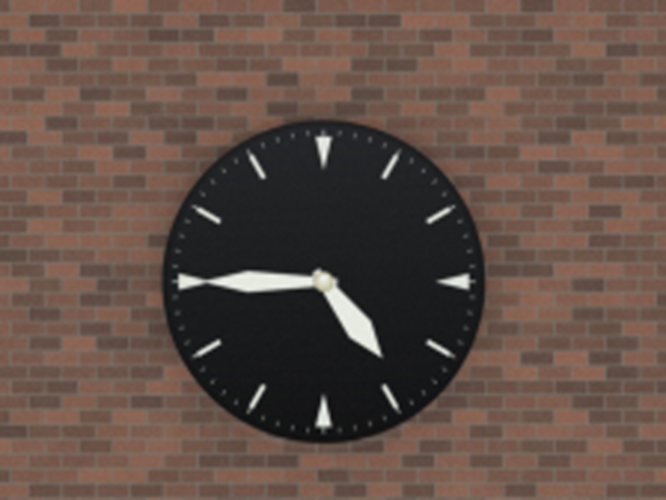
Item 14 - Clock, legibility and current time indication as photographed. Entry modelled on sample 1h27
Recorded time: 4h45
